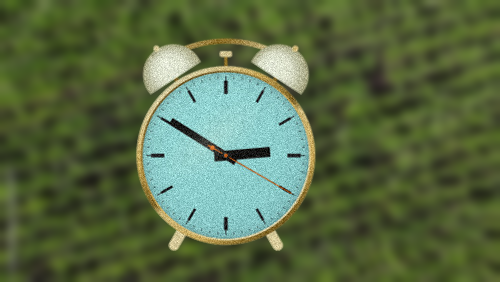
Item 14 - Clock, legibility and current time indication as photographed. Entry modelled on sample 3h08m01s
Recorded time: 2h50m20s
